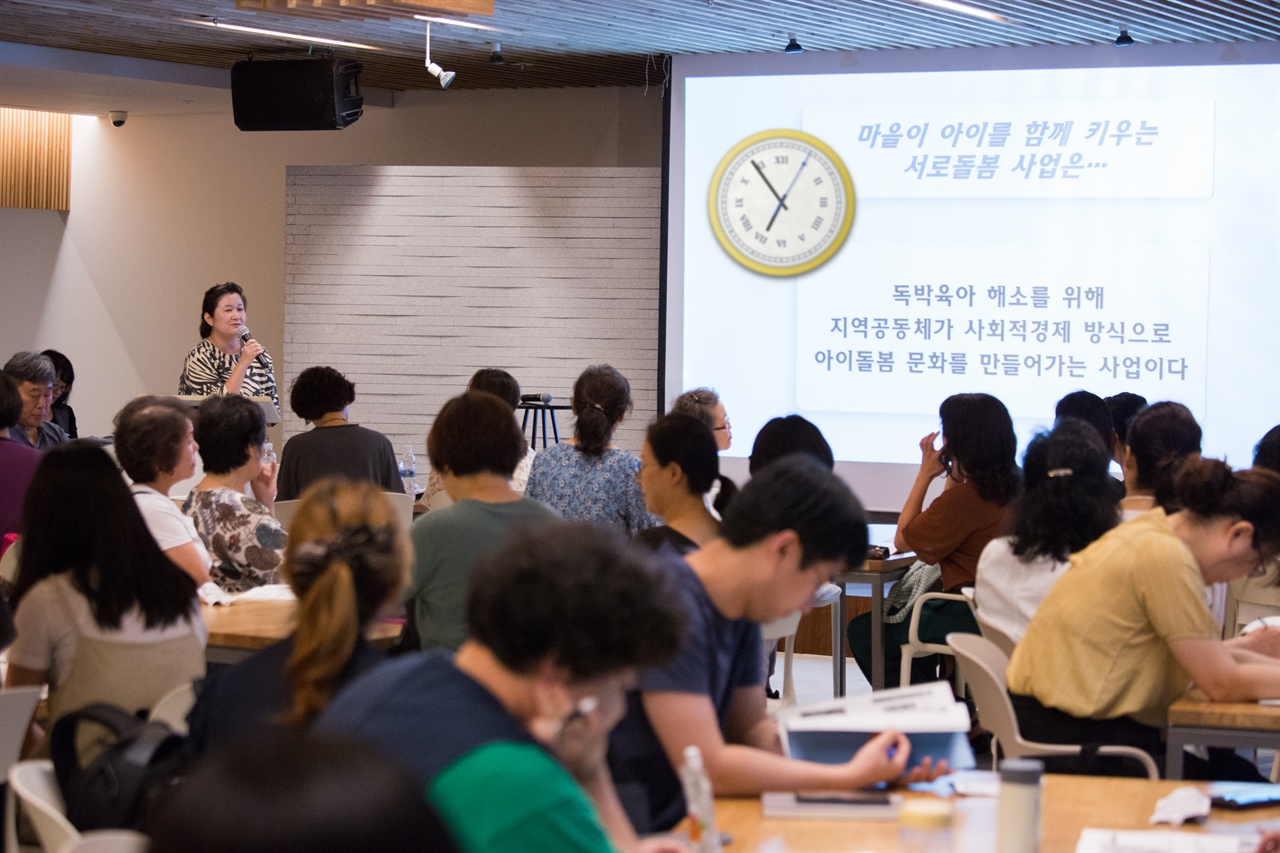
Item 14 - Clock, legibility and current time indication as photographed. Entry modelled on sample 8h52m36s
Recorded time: 6h54m05s
